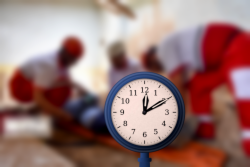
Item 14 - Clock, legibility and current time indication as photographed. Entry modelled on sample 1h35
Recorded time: 12h10
